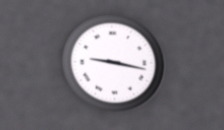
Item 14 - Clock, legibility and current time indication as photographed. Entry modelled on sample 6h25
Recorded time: 9h17
